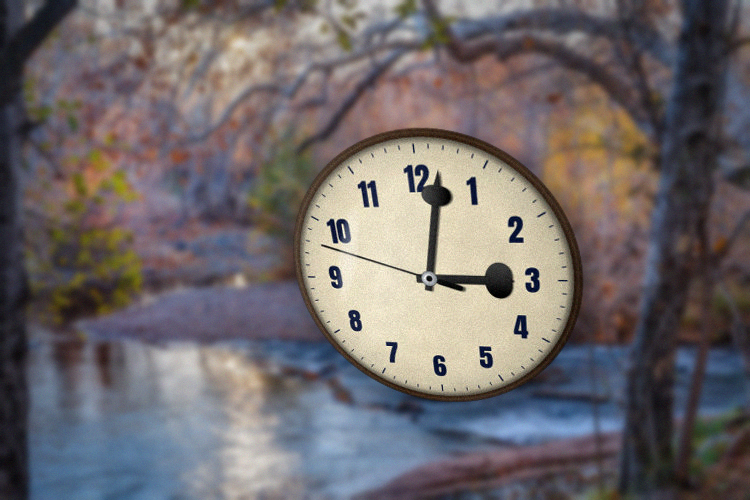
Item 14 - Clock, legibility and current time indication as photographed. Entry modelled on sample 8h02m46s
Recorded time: 3h01m48s
